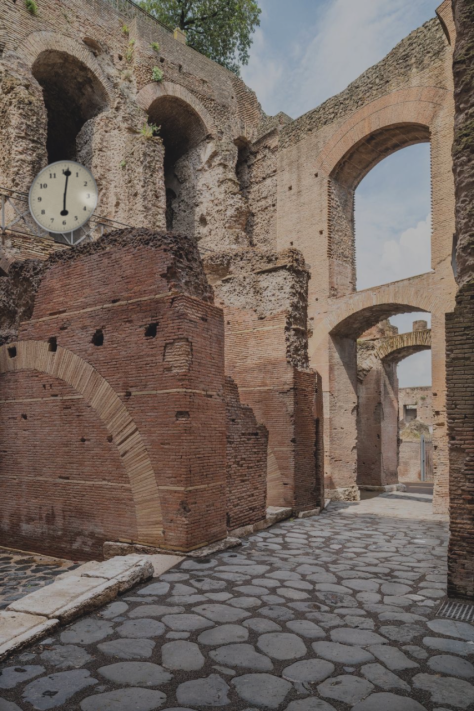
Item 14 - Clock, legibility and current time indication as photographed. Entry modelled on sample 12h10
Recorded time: 6h01
